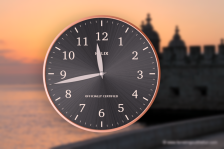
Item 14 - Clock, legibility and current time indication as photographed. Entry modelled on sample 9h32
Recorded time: 11h43
